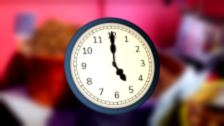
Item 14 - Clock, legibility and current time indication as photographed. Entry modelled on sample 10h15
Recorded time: 5h00
